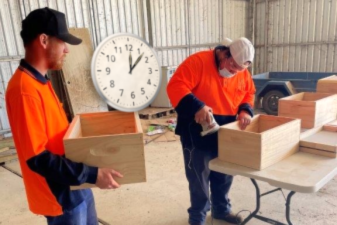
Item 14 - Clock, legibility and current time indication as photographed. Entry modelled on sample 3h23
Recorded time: 12h07
